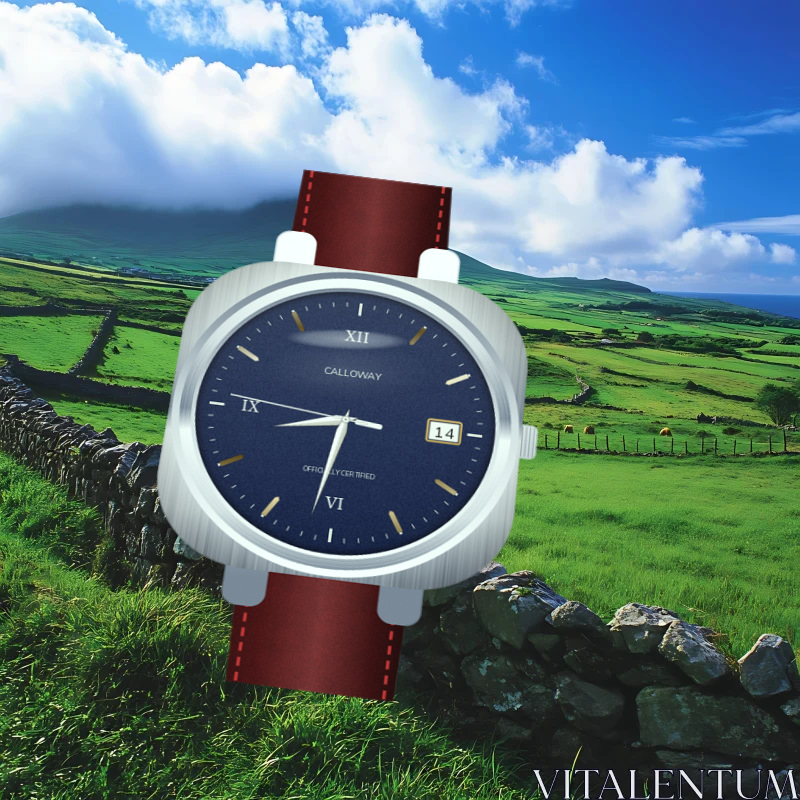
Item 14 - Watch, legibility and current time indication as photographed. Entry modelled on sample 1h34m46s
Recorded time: 8h31m46s
